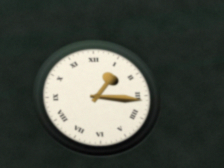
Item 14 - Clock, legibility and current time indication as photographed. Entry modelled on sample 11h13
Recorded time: 1h16
